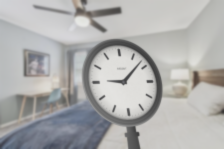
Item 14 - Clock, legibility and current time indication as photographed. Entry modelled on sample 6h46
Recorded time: 9h08
